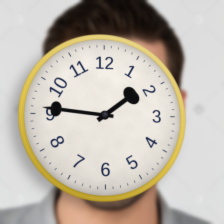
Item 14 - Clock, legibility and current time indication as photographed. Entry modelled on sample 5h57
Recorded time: 1h46
